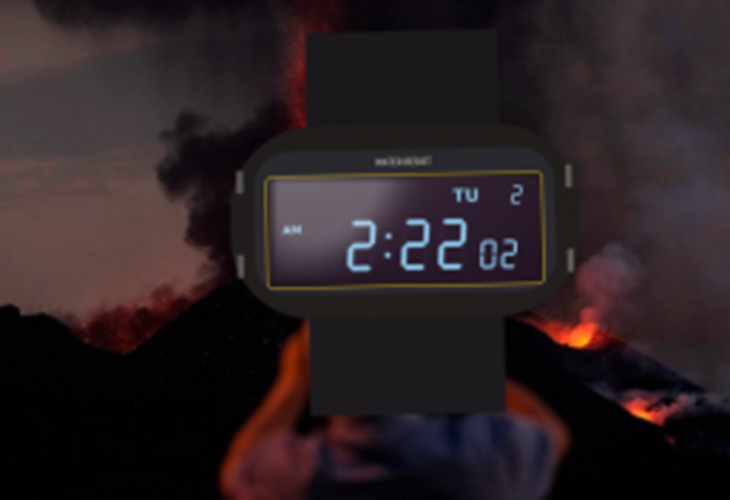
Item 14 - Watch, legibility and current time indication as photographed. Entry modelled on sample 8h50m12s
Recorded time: 2h22m02s
